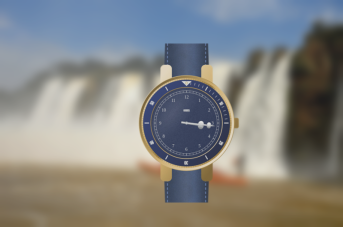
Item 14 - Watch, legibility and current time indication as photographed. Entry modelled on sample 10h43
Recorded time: 3h16
